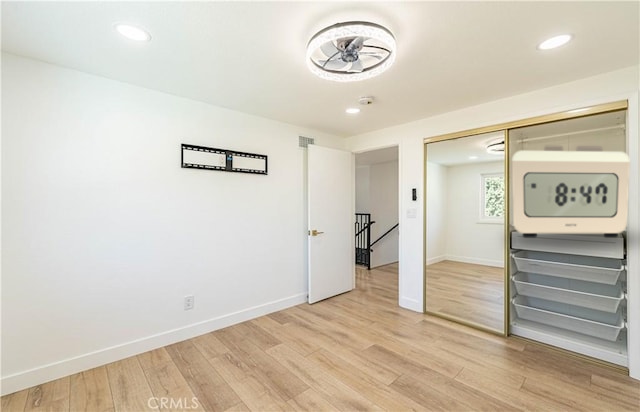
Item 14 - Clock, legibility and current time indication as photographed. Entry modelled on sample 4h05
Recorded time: 8h47
